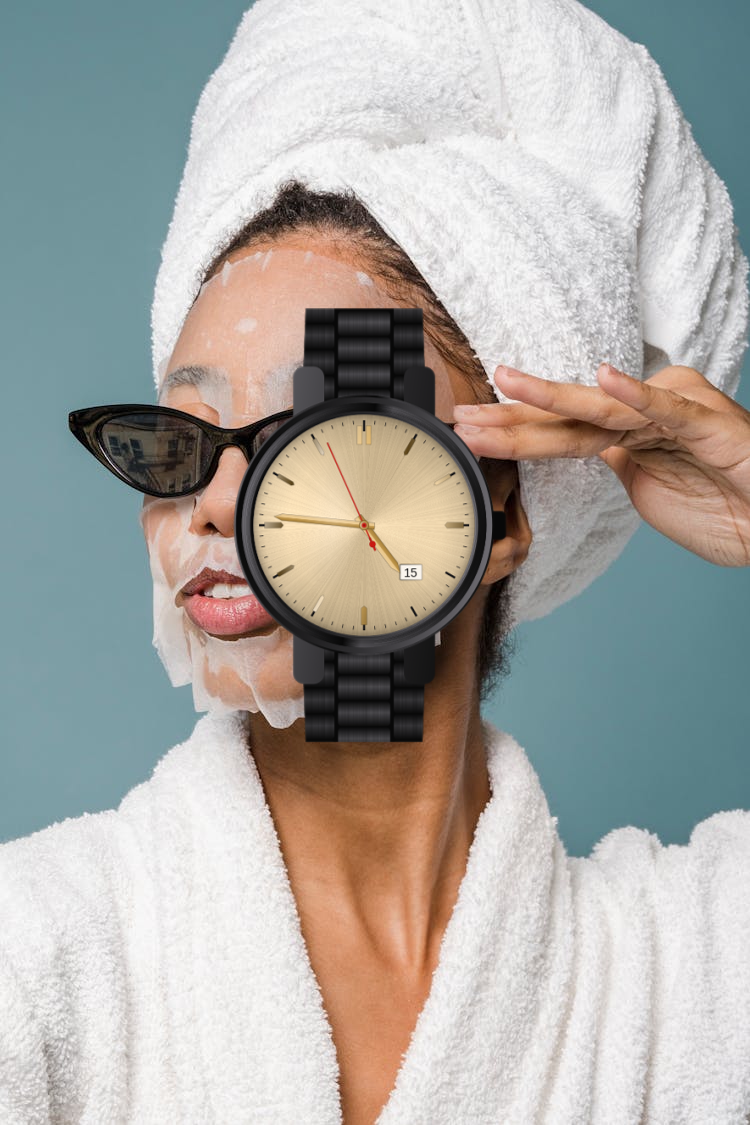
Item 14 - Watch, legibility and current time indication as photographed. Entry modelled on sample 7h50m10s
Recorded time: 4h45m56s
